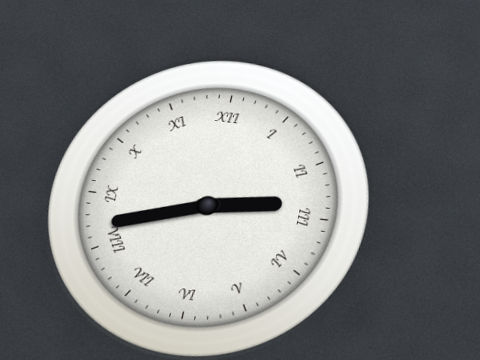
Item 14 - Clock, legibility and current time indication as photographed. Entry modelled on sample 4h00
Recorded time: 2h42
